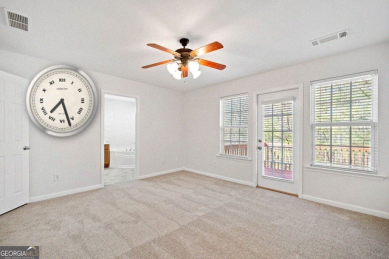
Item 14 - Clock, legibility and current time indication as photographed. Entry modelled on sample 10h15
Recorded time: 7h27
